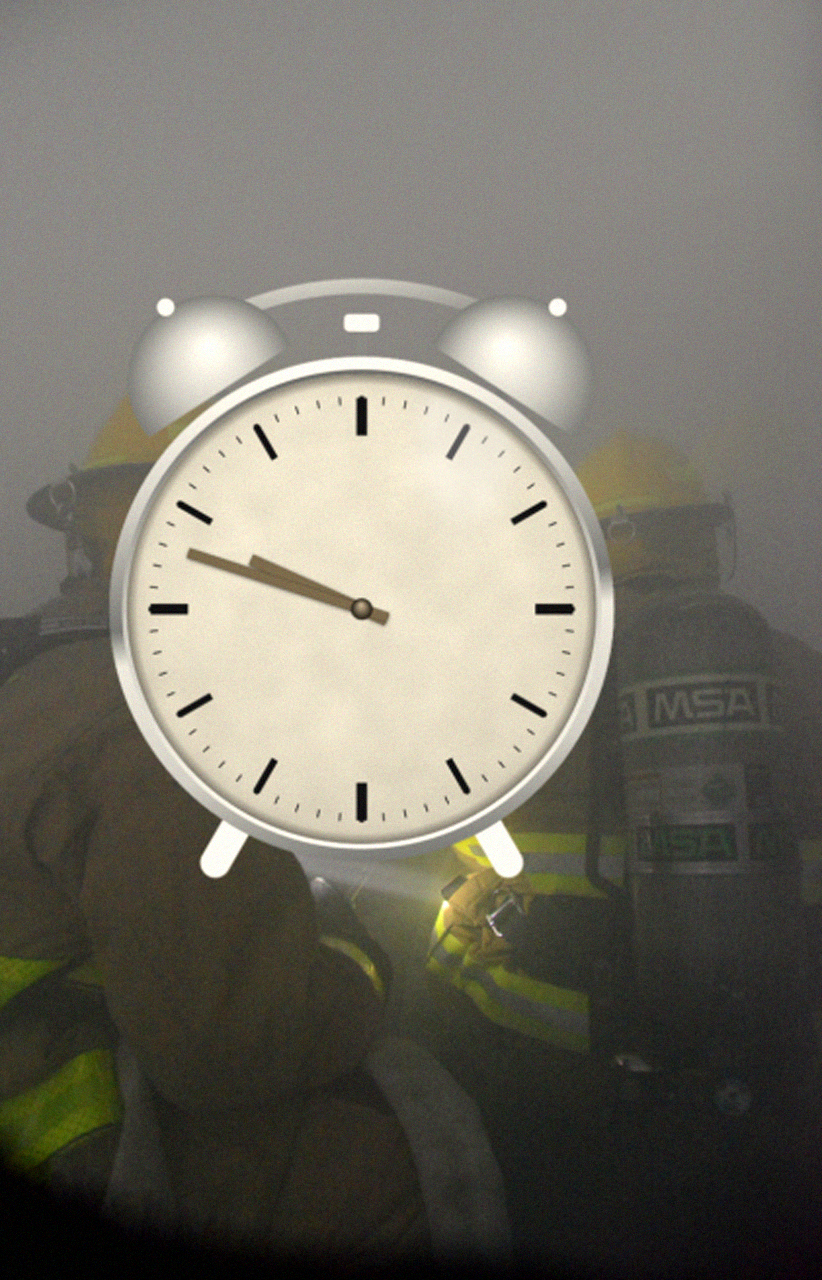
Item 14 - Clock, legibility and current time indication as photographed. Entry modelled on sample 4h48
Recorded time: 9h48
